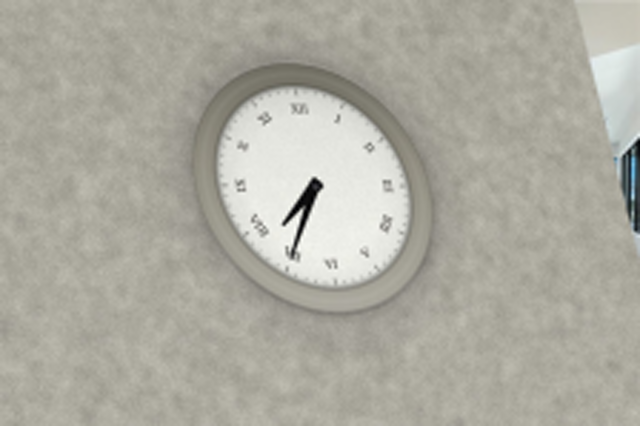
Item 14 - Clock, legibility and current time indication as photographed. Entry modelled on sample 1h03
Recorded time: 7h35
